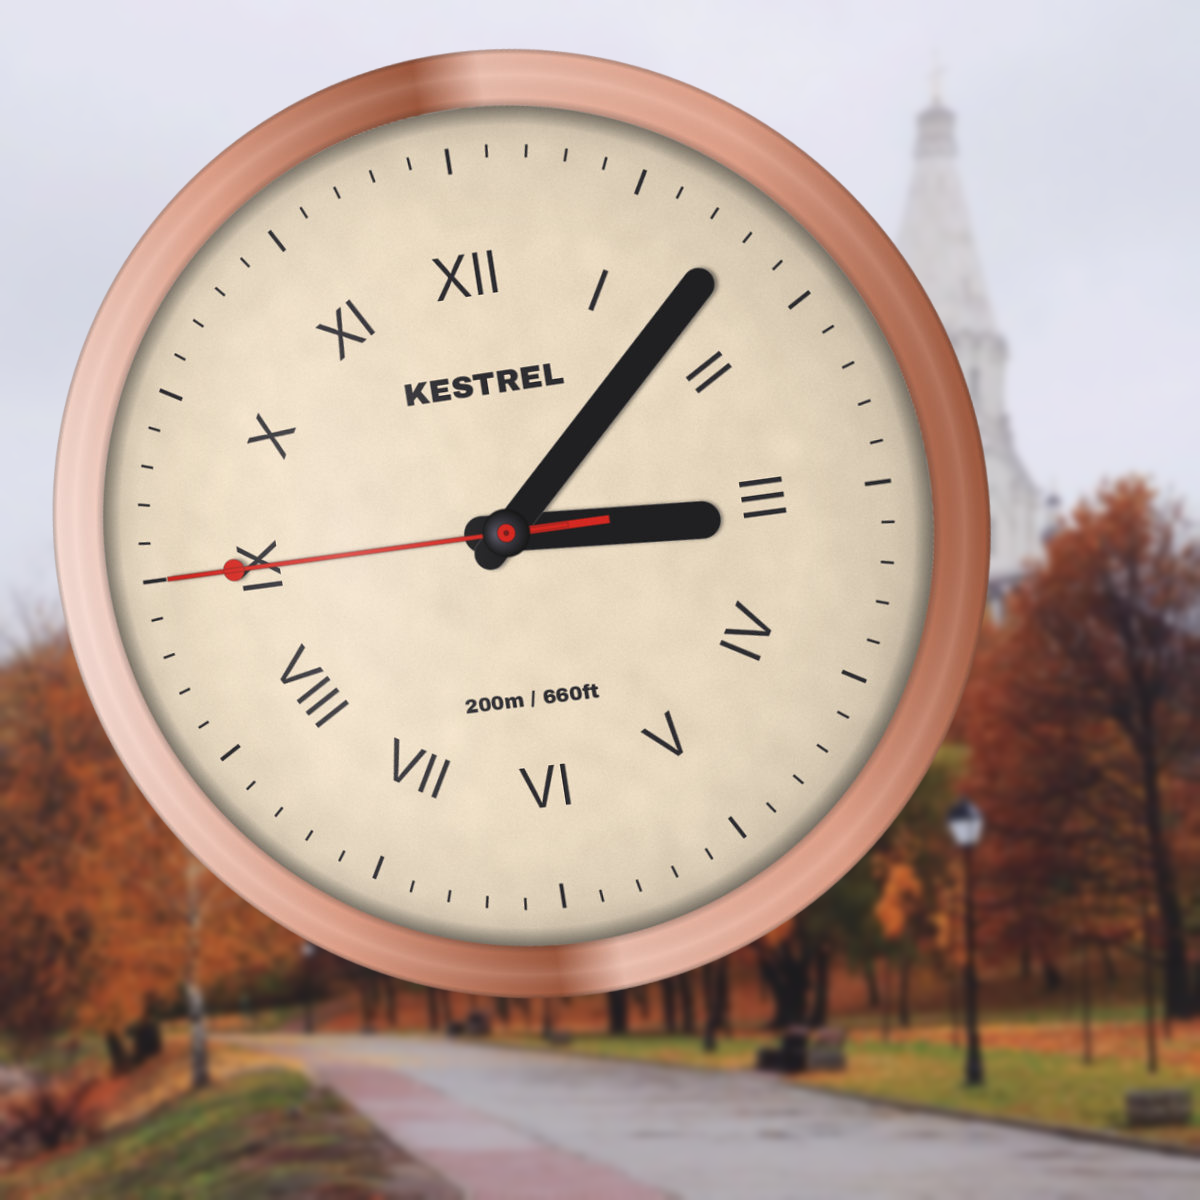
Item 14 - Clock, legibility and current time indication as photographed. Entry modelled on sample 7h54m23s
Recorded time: 3h07m45s
